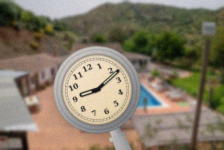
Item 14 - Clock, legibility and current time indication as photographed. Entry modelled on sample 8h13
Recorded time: 9h12
